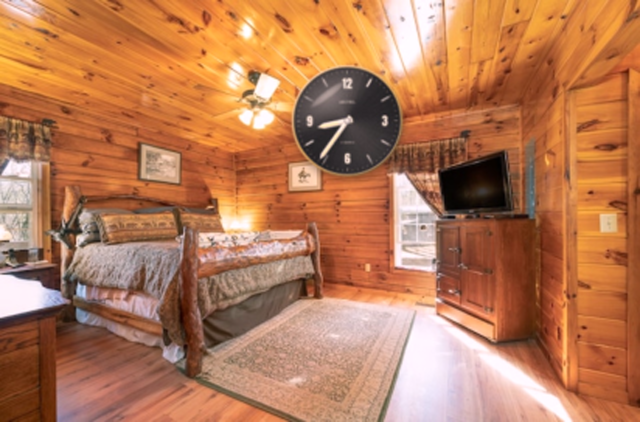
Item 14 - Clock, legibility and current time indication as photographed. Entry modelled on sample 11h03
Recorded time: 8h36
